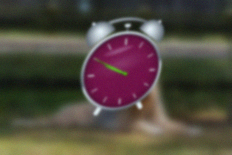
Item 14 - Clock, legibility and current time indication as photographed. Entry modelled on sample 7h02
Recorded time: 9h50
